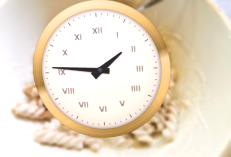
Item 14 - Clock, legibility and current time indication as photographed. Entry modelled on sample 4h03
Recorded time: 1h46
